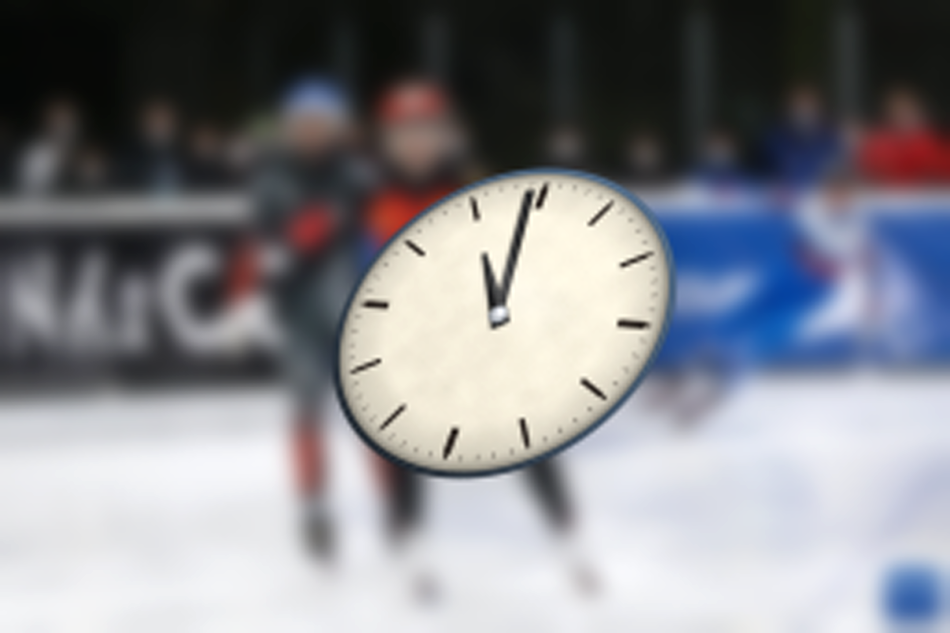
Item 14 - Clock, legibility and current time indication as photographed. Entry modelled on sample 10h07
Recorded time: 10h59
